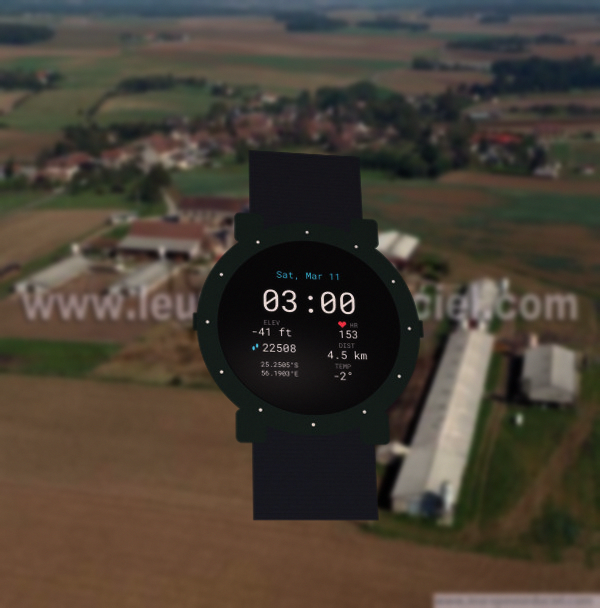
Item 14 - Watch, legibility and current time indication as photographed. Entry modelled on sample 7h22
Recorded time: 3h00
